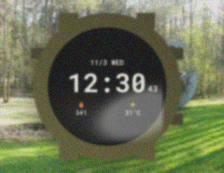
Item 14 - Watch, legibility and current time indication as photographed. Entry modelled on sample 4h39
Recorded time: 12h30
